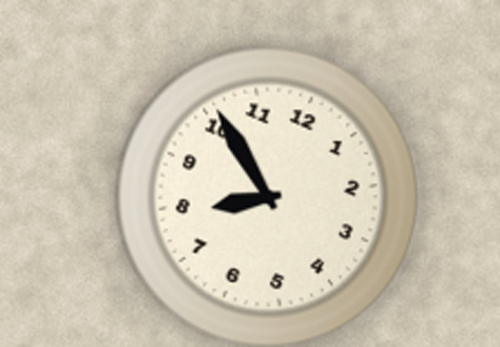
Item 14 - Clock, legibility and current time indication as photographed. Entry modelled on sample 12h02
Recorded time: 7h51
